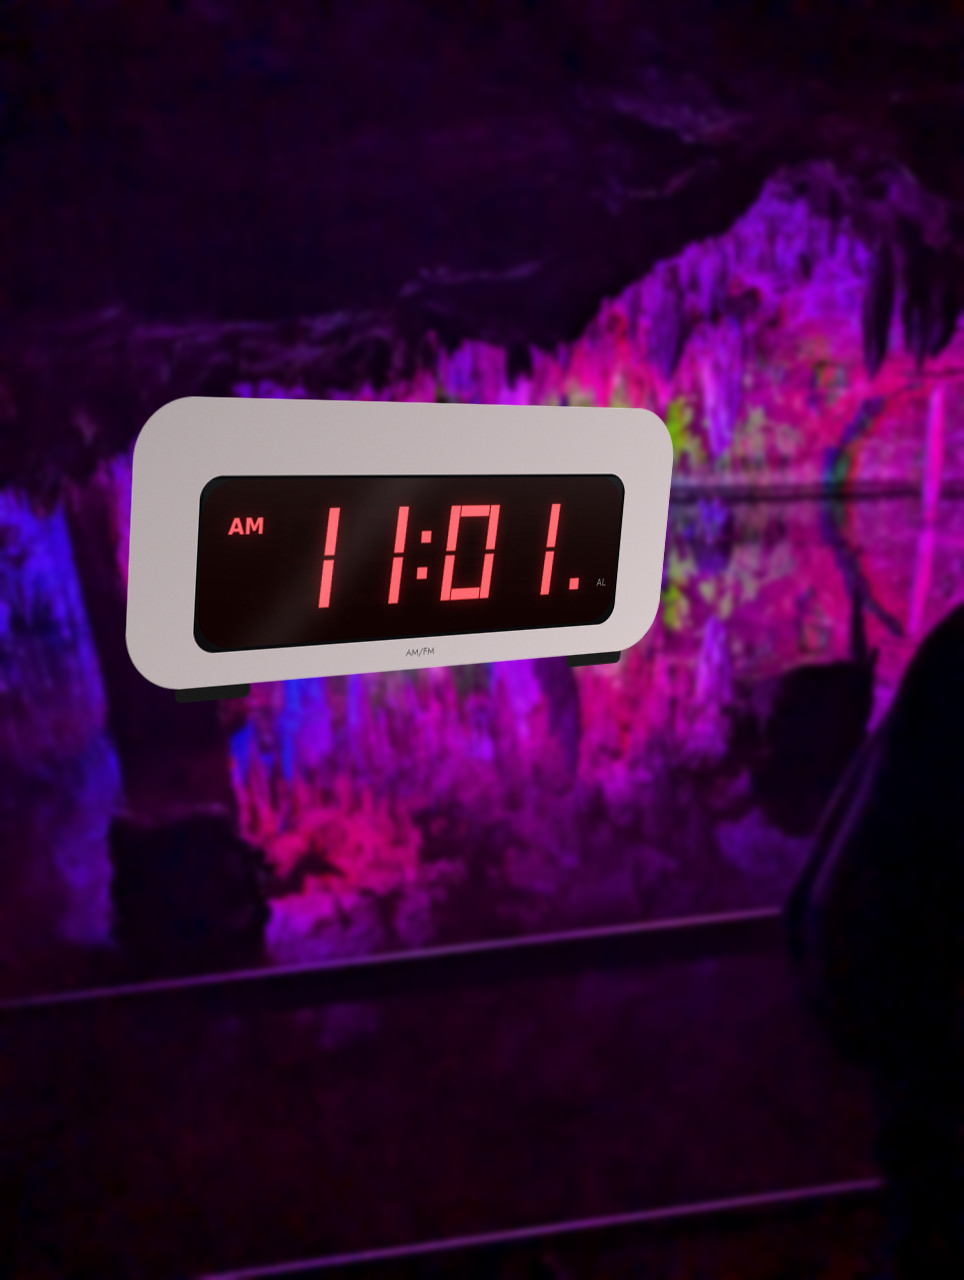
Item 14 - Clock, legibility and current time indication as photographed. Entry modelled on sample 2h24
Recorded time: 11h01
